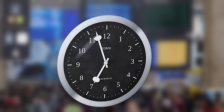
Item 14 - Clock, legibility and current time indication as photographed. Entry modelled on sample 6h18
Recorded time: 6h57
